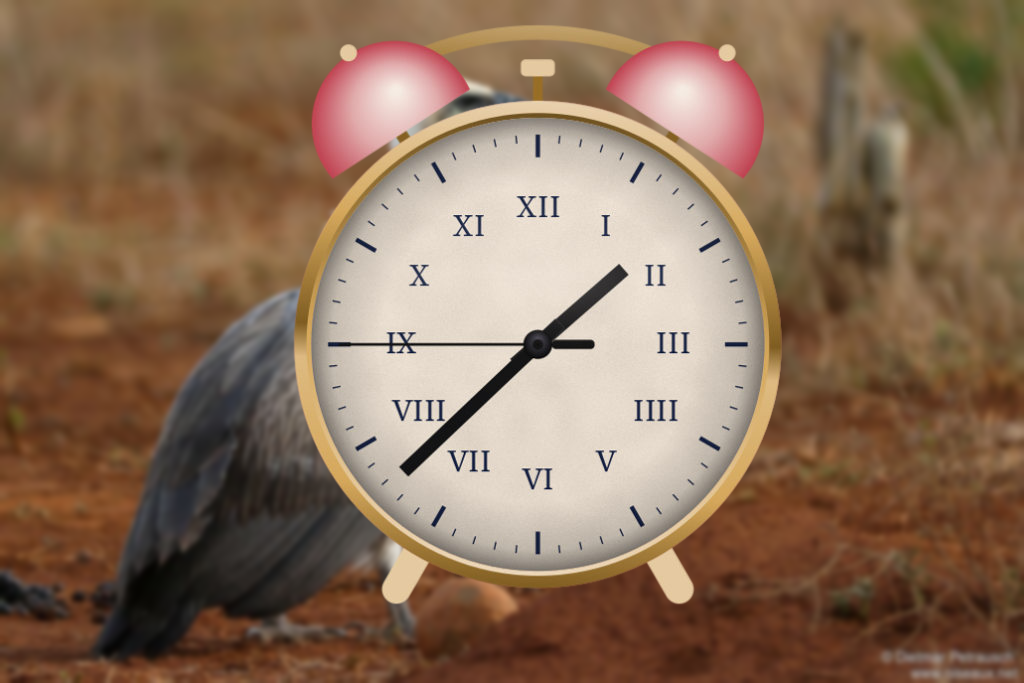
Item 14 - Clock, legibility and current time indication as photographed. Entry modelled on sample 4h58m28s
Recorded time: 1h37m45s
